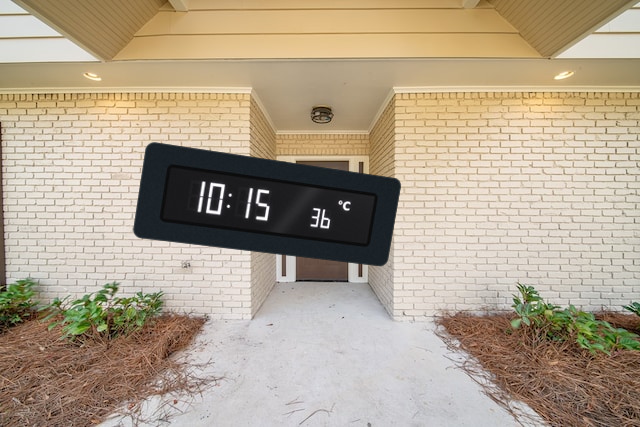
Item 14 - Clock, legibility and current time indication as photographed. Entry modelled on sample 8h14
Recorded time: 10h15
